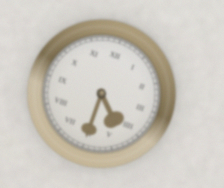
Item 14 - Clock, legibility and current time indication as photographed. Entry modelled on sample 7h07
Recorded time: 4h30
